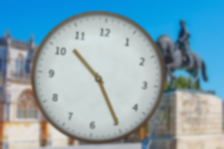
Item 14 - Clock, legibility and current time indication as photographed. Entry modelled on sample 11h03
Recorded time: 10h25
